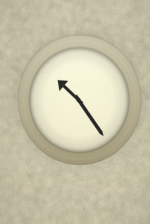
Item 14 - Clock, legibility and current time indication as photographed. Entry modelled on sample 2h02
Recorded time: 10h24
